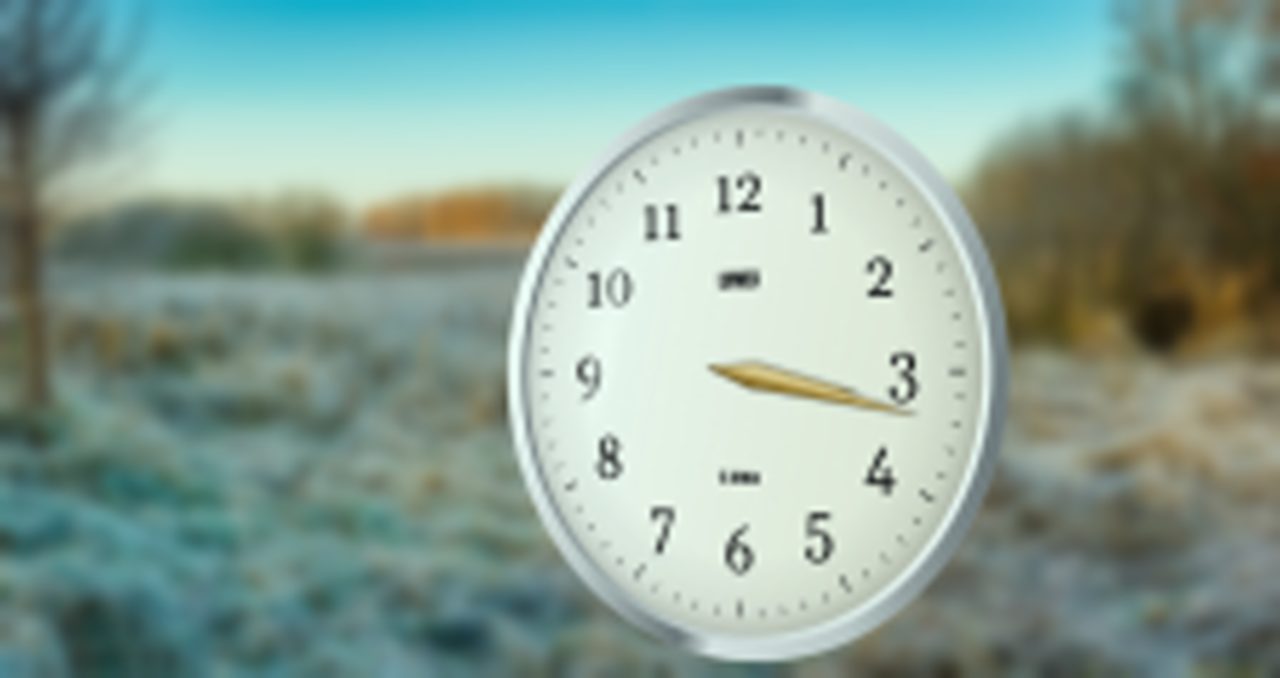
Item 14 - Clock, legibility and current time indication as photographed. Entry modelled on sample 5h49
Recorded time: 3h17
